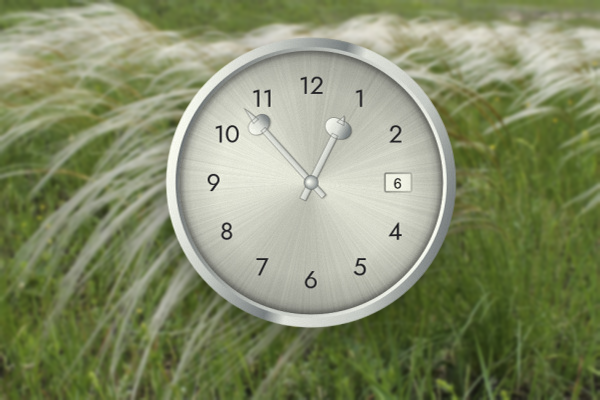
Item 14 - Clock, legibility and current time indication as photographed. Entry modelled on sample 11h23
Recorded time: 12h53
